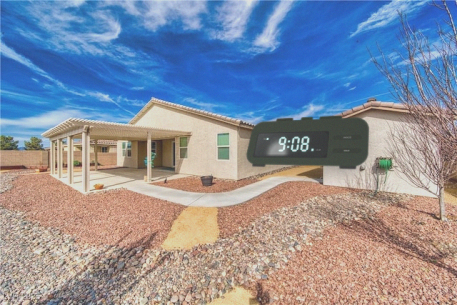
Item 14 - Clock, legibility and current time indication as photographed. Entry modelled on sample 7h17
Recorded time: 9h08
